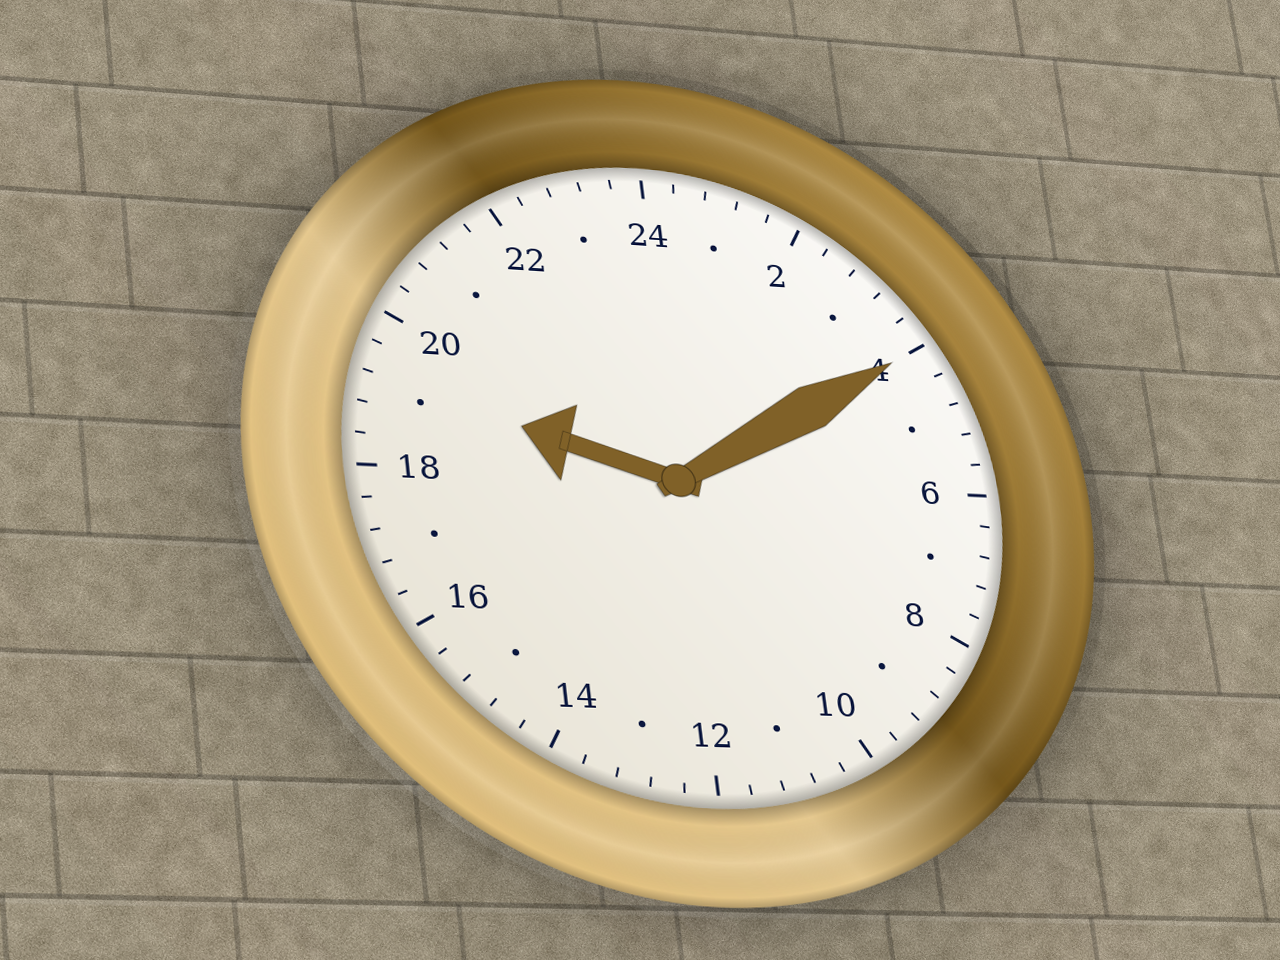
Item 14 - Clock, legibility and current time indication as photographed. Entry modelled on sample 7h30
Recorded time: 19h10
